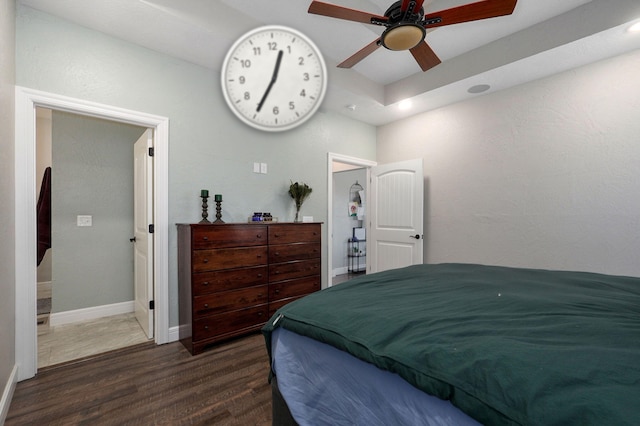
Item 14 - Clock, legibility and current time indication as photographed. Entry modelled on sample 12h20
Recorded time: 12h35
